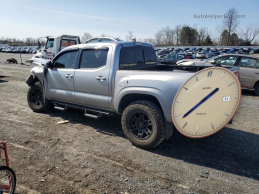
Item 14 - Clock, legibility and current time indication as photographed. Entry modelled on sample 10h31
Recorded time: 1h38
